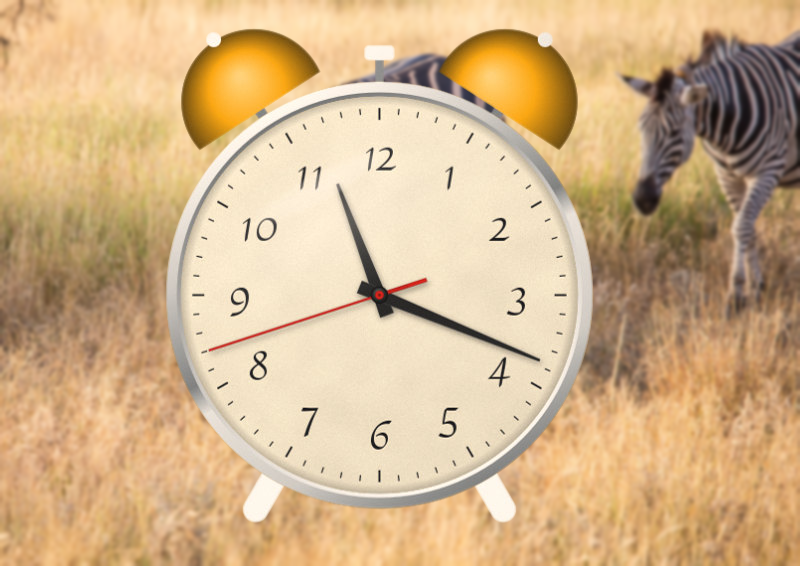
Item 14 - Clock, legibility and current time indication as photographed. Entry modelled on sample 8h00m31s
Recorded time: 11h18m42s
